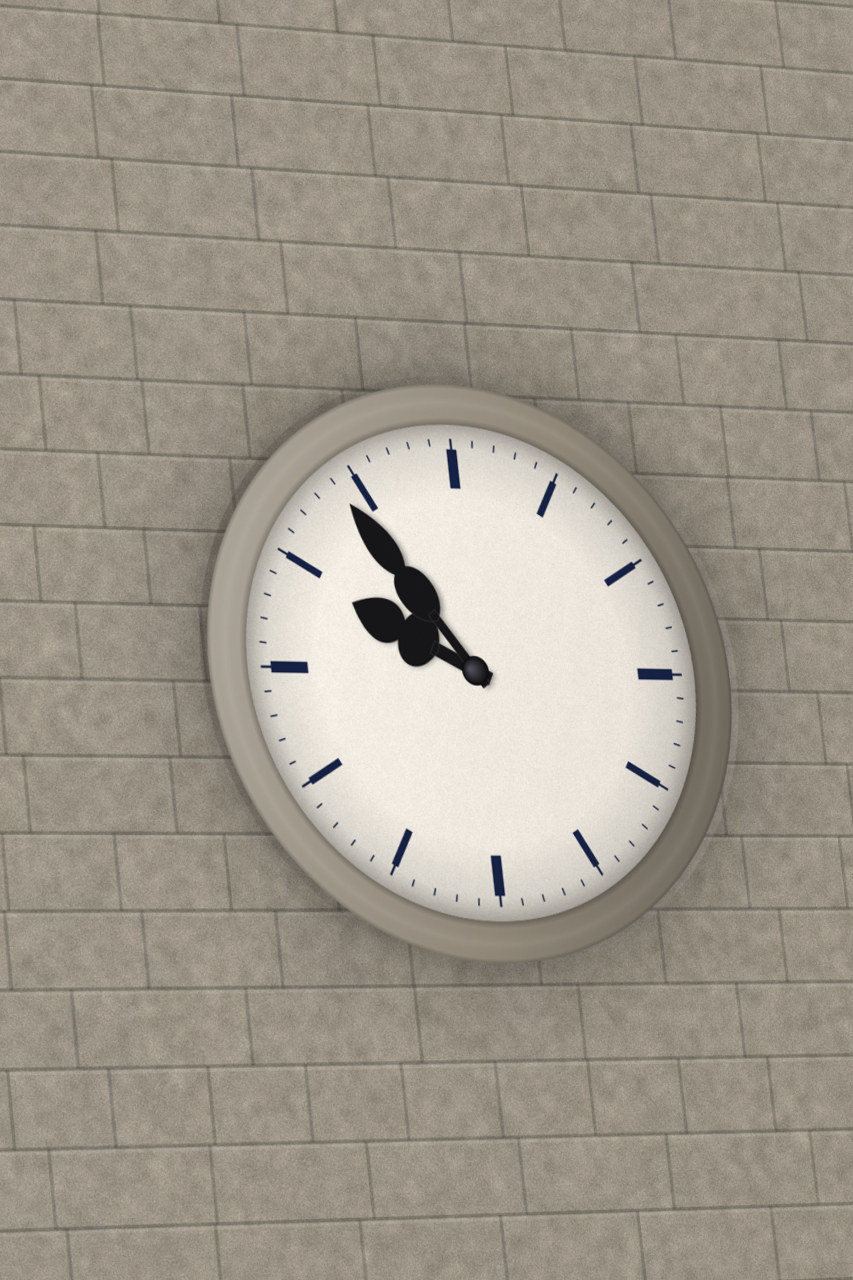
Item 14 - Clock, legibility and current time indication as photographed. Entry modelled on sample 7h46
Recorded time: 9h54
